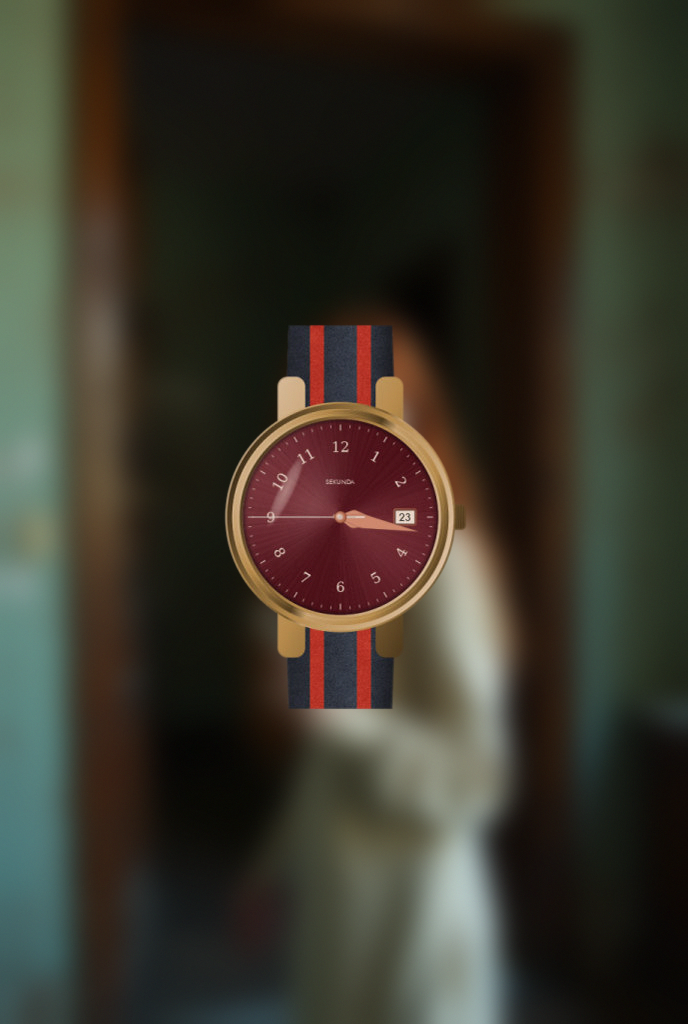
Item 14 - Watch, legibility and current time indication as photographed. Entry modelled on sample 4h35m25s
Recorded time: 3h16m45s
